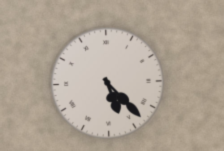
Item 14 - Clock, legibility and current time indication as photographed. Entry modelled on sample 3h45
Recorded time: 5h23
